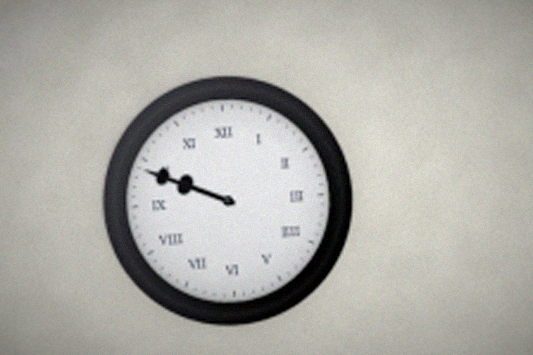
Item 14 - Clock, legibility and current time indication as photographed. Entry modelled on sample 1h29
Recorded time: 9h49
